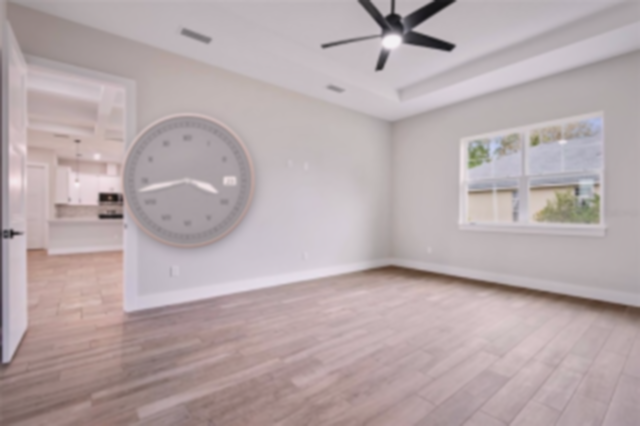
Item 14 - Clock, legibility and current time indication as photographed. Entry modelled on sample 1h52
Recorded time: 3h43
